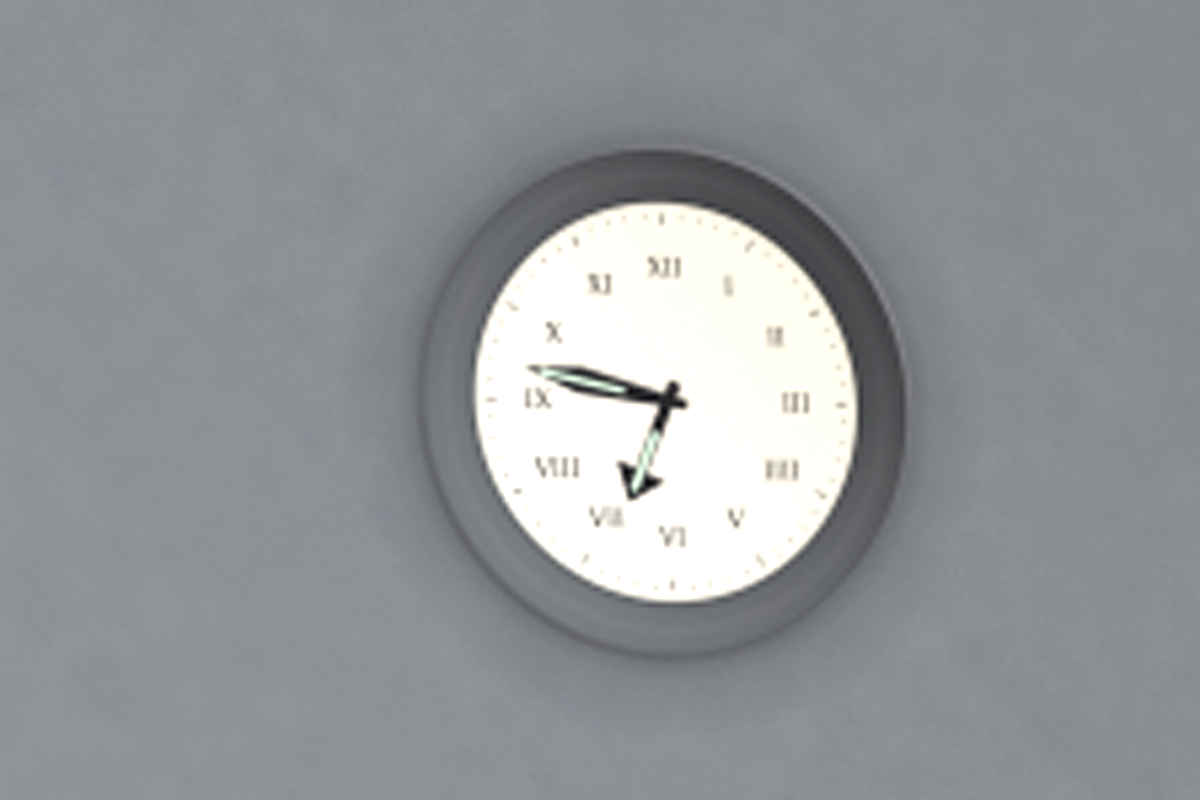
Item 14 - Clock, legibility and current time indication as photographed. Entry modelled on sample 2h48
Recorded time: 6h47
